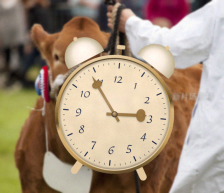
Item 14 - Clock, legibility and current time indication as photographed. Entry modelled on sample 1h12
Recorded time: 2h54
